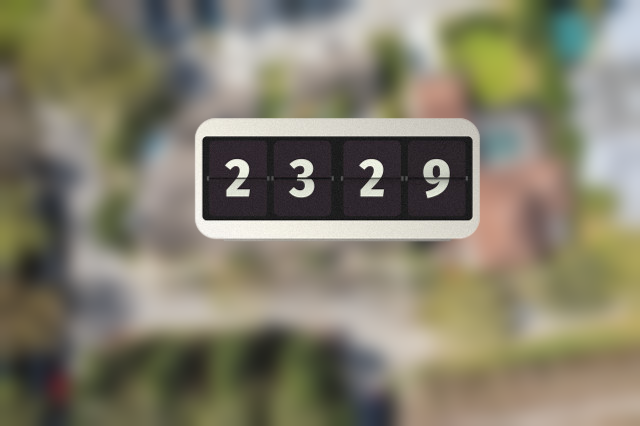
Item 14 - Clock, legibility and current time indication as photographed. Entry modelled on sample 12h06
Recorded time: 23h29
